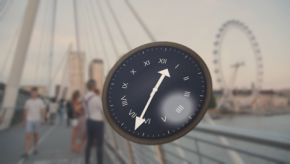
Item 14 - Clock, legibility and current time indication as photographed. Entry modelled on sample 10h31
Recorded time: 12h32
